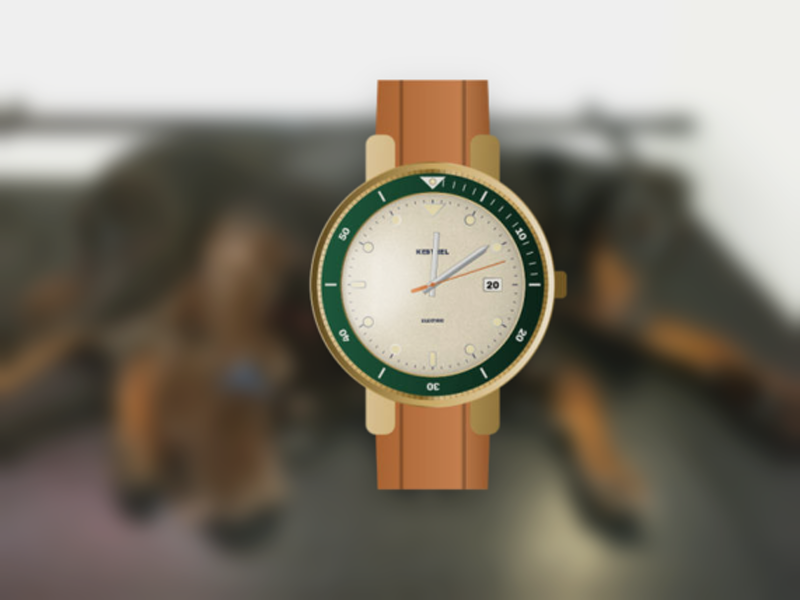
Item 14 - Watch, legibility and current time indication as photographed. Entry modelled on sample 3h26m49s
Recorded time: 12h09m12s
